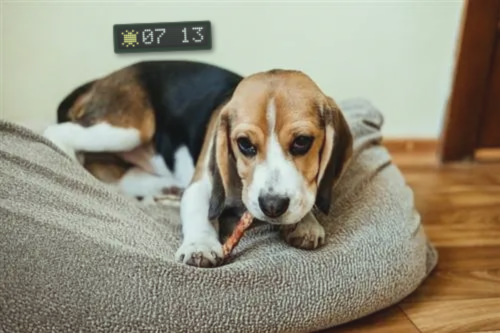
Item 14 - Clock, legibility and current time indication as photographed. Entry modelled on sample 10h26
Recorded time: 7h13
